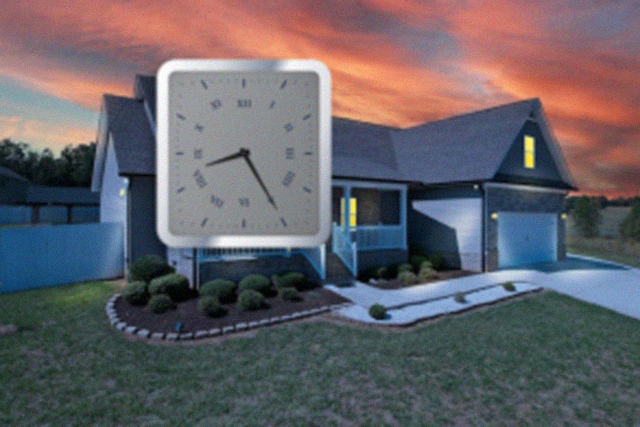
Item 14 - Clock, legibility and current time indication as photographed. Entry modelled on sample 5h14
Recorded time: 8h25
